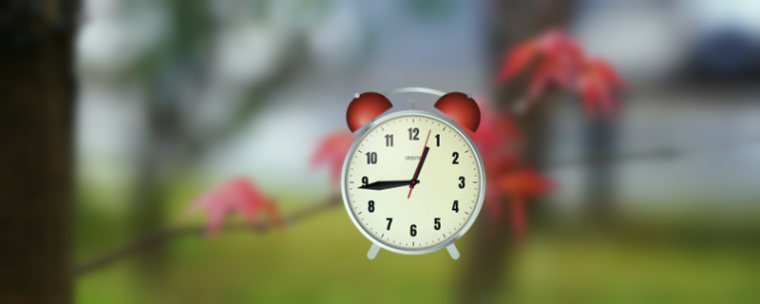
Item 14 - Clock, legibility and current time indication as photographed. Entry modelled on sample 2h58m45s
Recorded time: 12h44m03s
